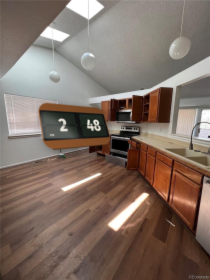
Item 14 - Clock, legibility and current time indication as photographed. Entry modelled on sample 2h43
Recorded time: 2h48
